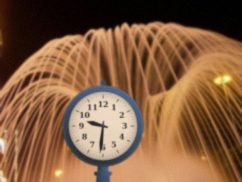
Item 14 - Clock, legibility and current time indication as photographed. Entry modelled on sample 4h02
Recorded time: 9h31
